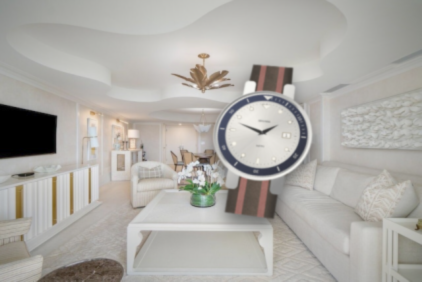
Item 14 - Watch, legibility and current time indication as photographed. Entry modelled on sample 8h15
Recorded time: 1h48
